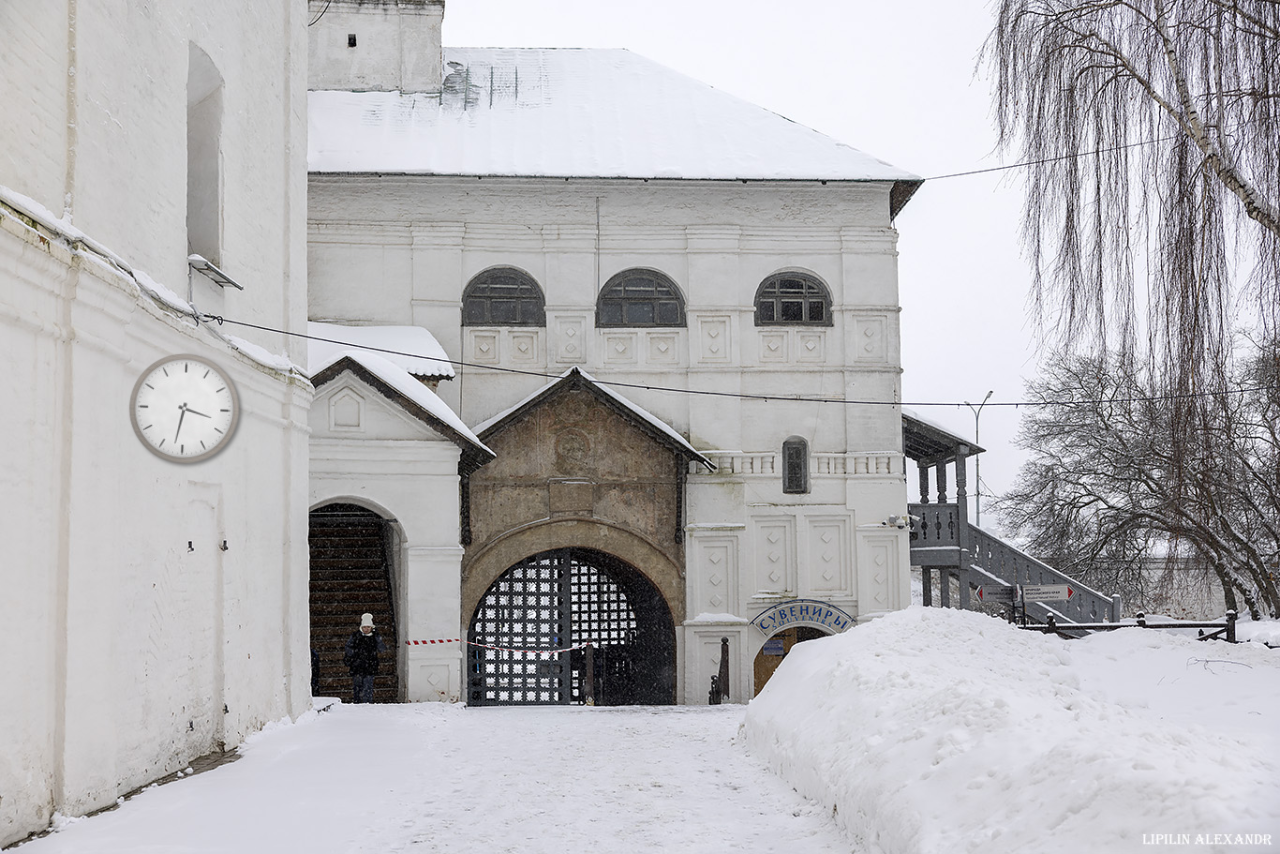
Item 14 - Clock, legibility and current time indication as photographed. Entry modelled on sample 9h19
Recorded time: 3h32
